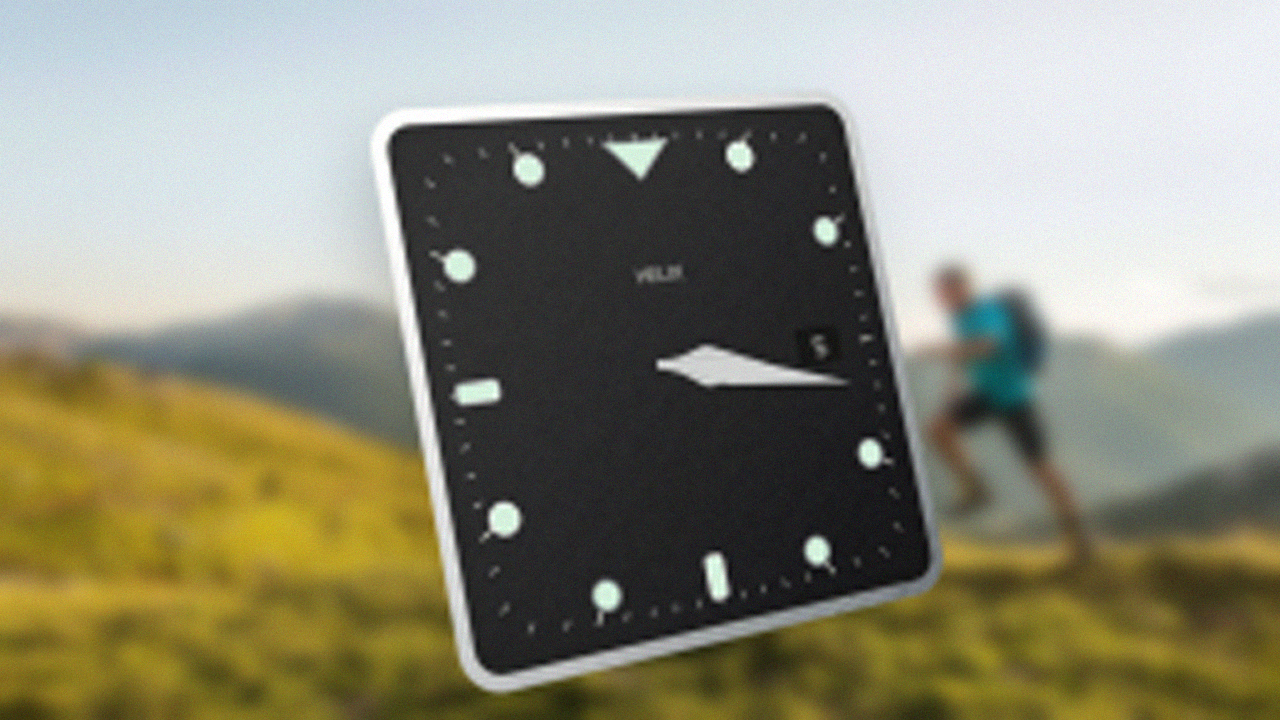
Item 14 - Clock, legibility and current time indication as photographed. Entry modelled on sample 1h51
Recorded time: 3h17
